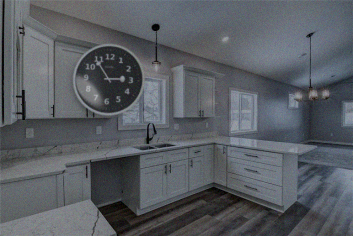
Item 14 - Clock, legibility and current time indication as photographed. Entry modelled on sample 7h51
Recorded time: 2h54
